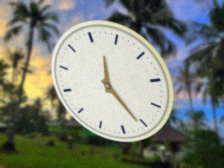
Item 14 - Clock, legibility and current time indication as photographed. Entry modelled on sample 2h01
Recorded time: 12h26
